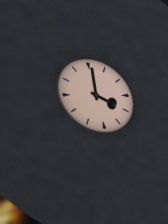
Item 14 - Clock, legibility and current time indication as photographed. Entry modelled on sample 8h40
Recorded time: 4h01
